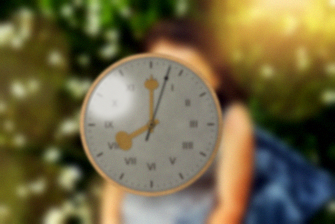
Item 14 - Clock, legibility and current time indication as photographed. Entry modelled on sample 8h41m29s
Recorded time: 8h00m03s
